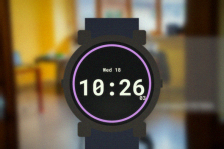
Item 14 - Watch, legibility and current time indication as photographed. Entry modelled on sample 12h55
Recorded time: 10h26
